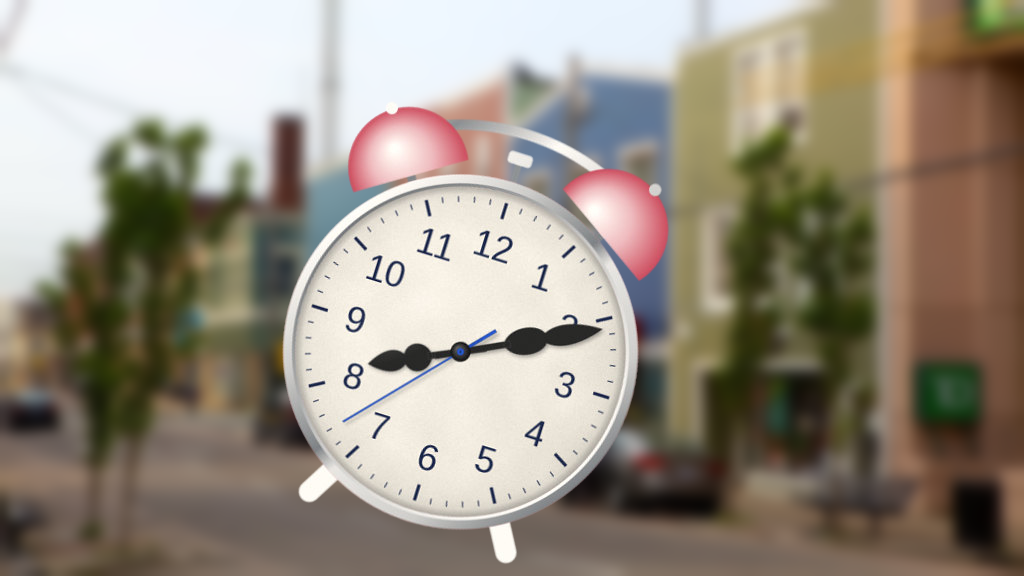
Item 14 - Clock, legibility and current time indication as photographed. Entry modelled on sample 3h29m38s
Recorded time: 8h10m37s
